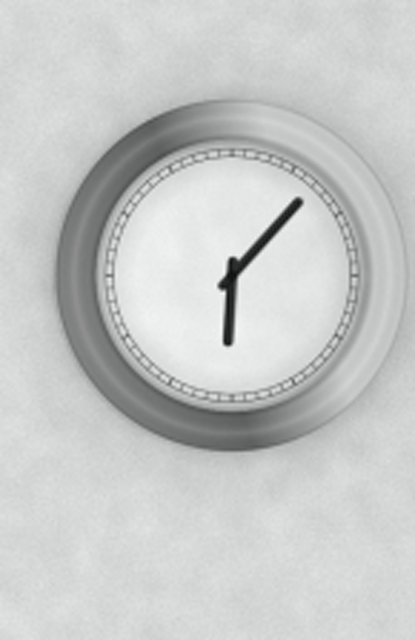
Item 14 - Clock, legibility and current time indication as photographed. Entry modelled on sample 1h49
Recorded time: 6h07
